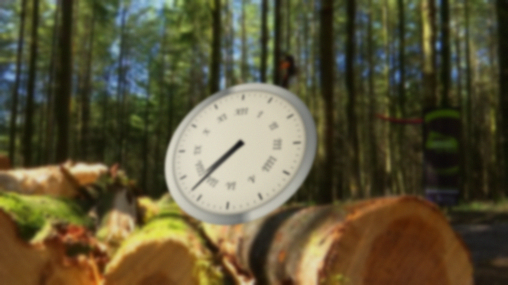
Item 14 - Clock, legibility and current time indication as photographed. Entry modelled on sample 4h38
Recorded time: 7h37
